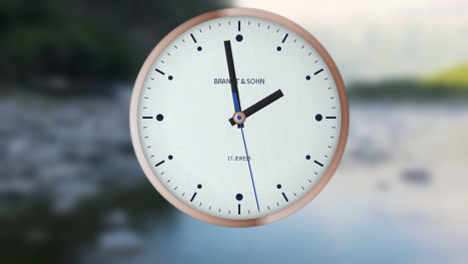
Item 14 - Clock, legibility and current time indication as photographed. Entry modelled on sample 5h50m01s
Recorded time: 1h58m28s
